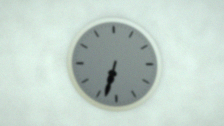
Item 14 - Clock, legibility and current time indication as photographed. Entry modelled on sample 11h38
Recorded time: 6h33
